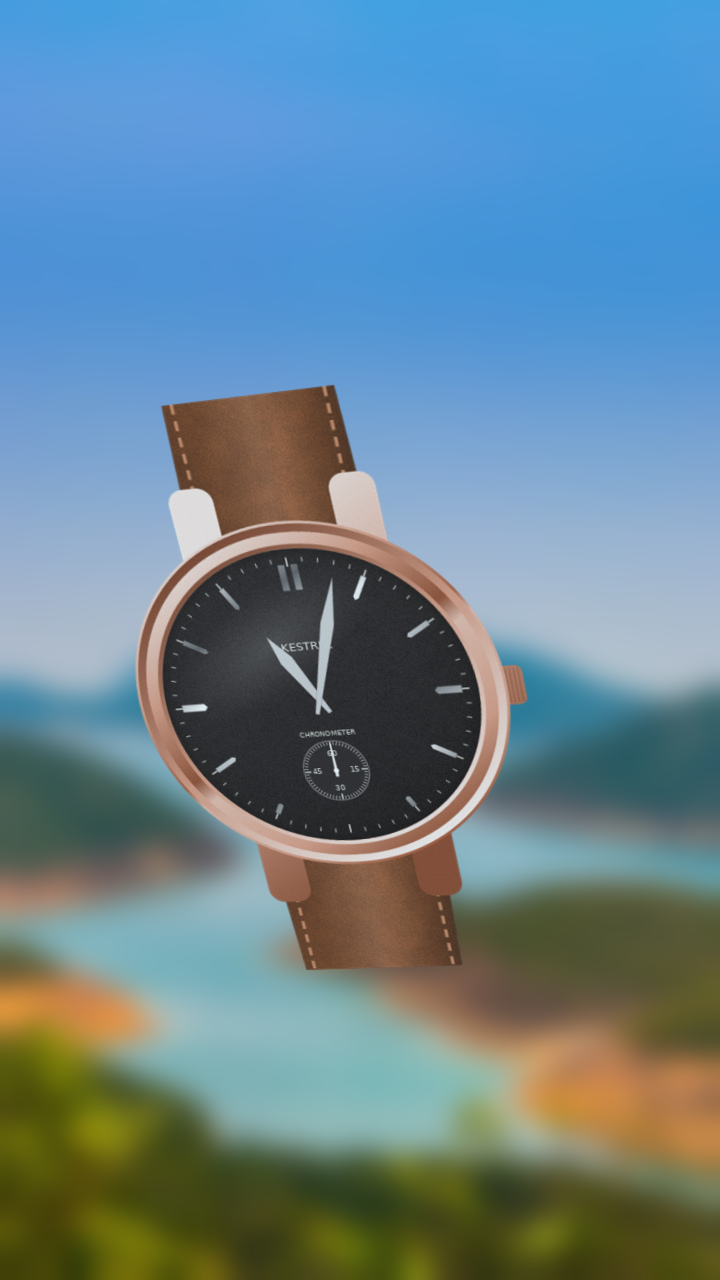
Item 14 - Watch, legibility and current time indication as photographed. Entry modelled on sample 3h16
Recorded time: 11h03
